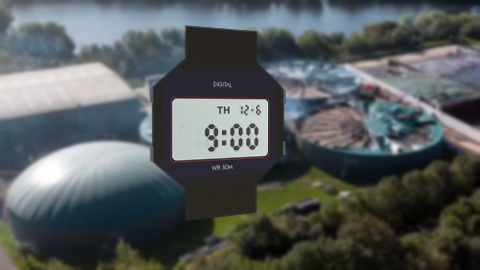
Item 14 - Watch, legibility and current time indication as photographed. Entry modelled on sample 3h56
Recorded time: 9h00
